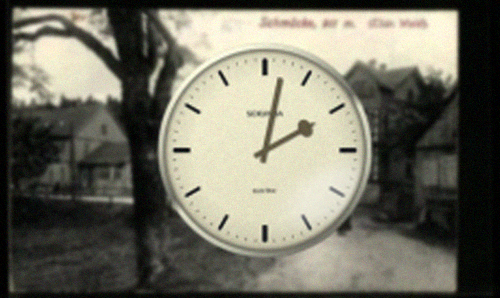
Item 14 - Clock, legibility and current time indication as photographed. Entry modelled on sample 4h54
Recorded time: 2h02
